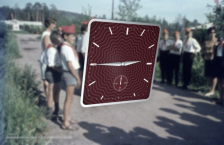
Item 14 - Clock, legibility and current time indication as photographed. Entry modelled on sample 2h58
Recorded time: 2h45
